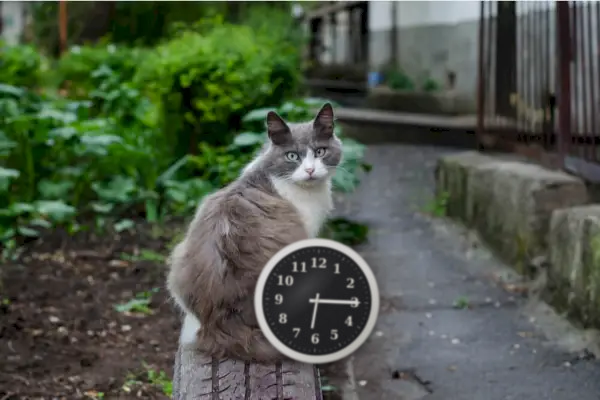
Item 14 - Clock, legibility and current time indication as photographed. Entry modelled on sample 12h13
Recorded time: 6h15
